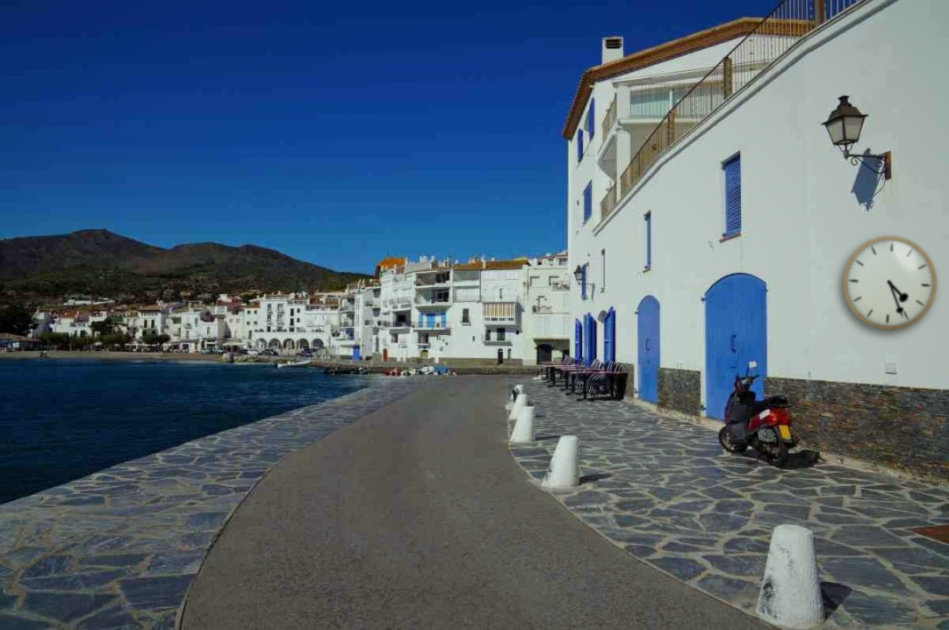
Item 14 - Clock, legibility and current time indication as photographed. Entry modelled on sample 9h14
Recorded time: 4h26
